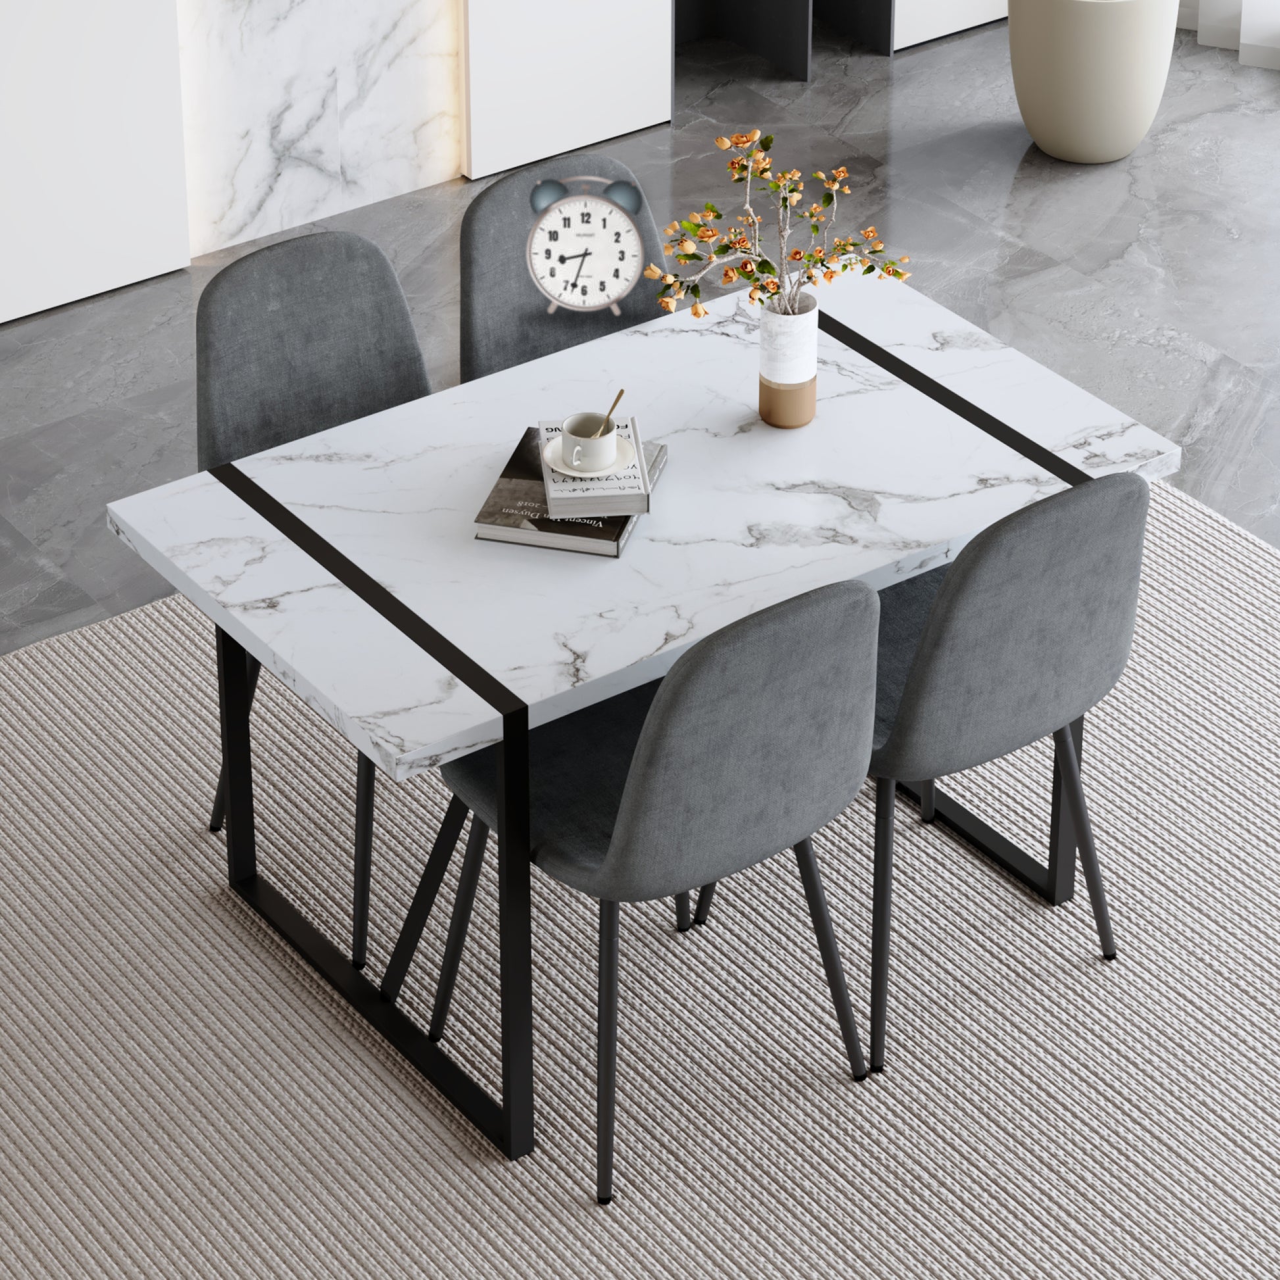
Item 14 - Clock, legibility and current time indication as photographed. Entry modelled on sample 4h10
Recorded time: 8h33
